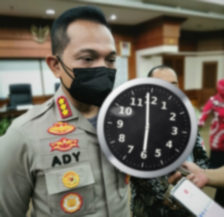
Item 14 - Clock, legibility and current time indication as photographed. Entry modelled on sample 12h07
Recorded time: 5h59
